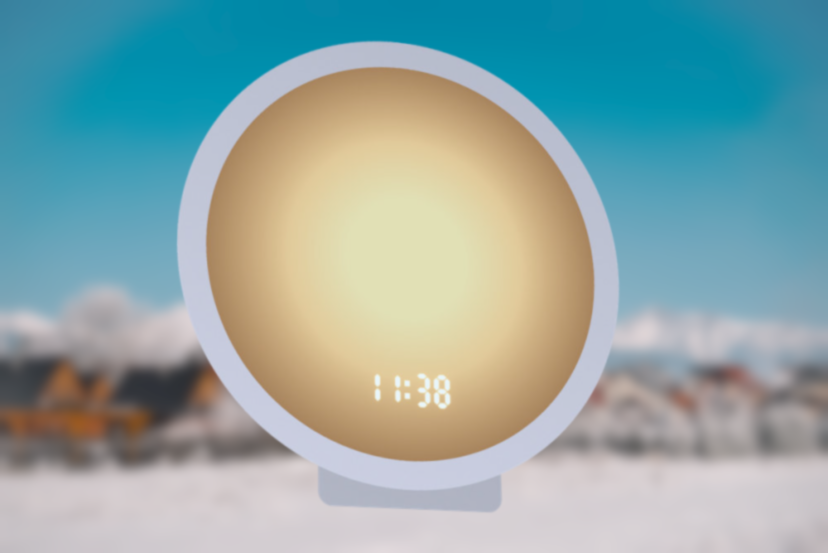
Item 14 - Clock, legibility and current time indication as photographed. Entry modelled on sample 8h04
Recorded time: 11h38
